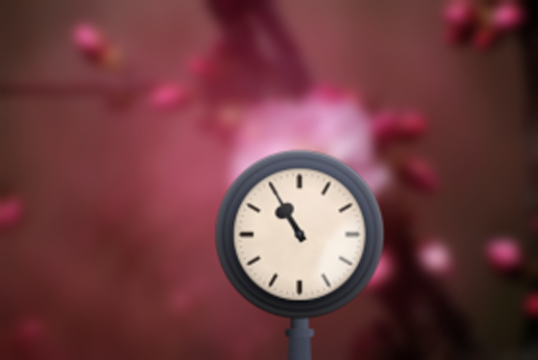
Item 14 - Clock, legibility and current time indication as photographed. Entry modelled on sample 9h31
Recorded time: 10h55
